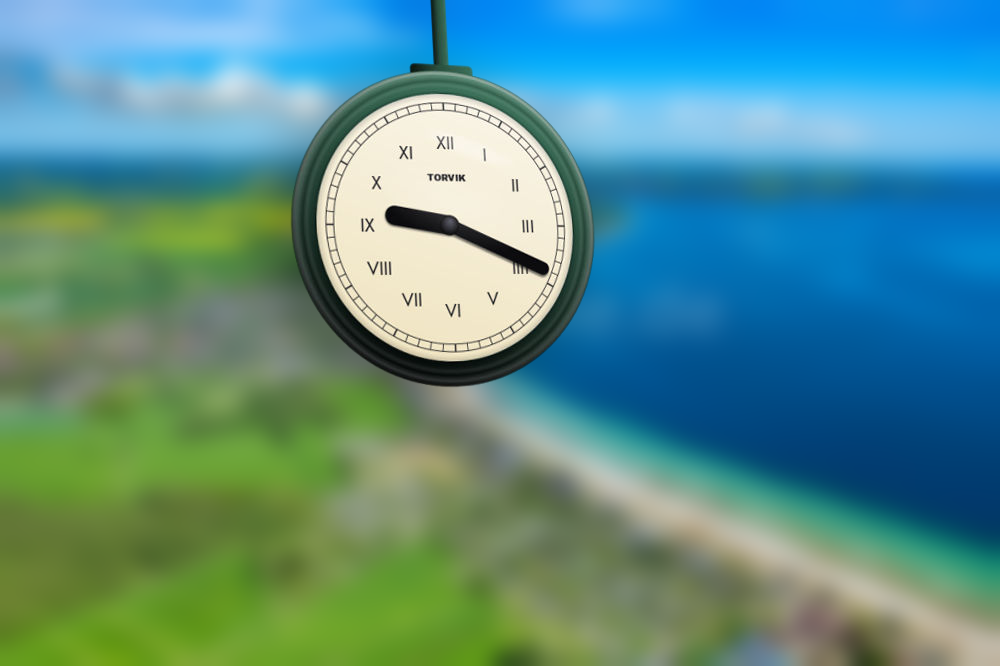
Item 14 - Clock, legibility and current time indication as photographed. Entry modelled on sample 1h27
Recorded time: 9h19
